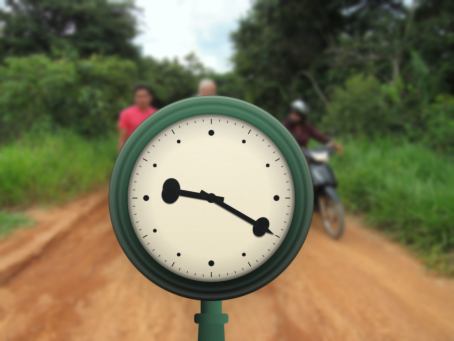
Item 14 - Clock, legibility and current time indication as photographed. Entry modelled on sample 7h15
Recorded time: 9h20
